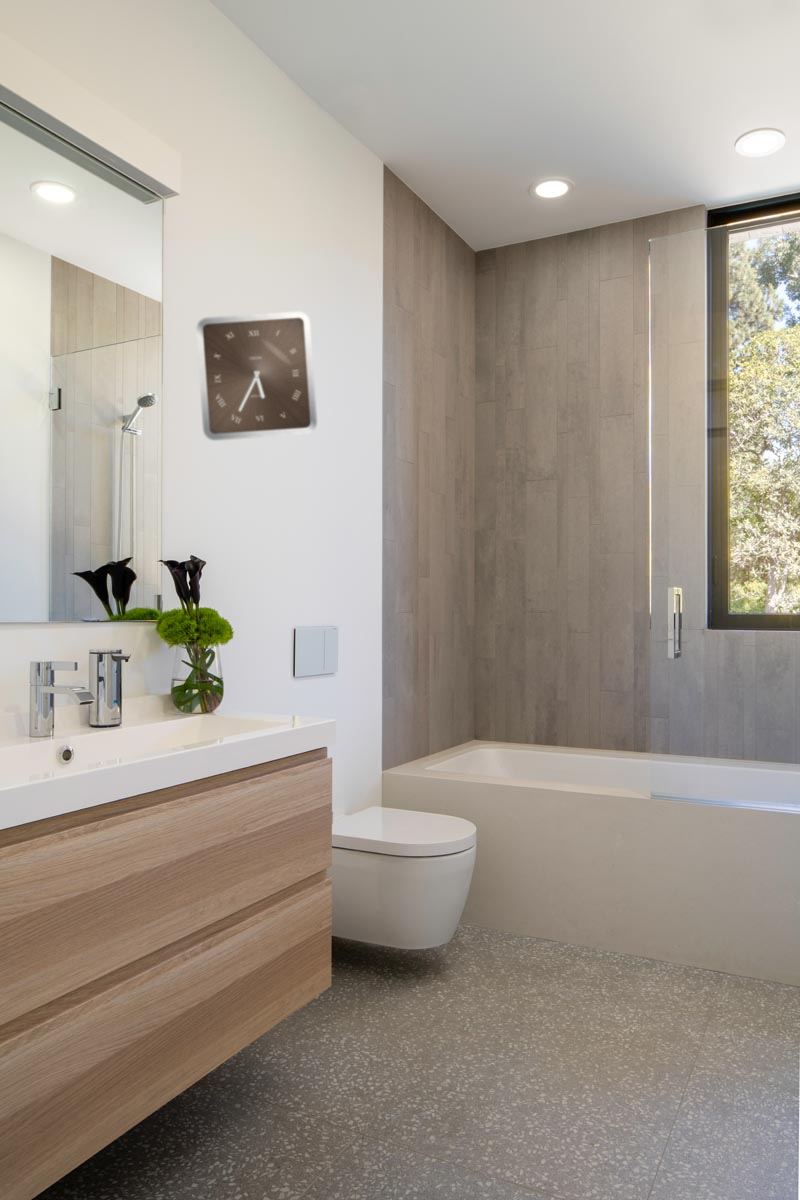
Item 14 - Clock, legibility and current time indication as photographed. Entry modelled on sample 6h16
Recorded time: 5h35
